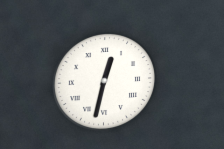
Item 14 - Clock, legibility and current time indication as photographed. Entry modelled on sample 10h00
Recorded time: 12h32
